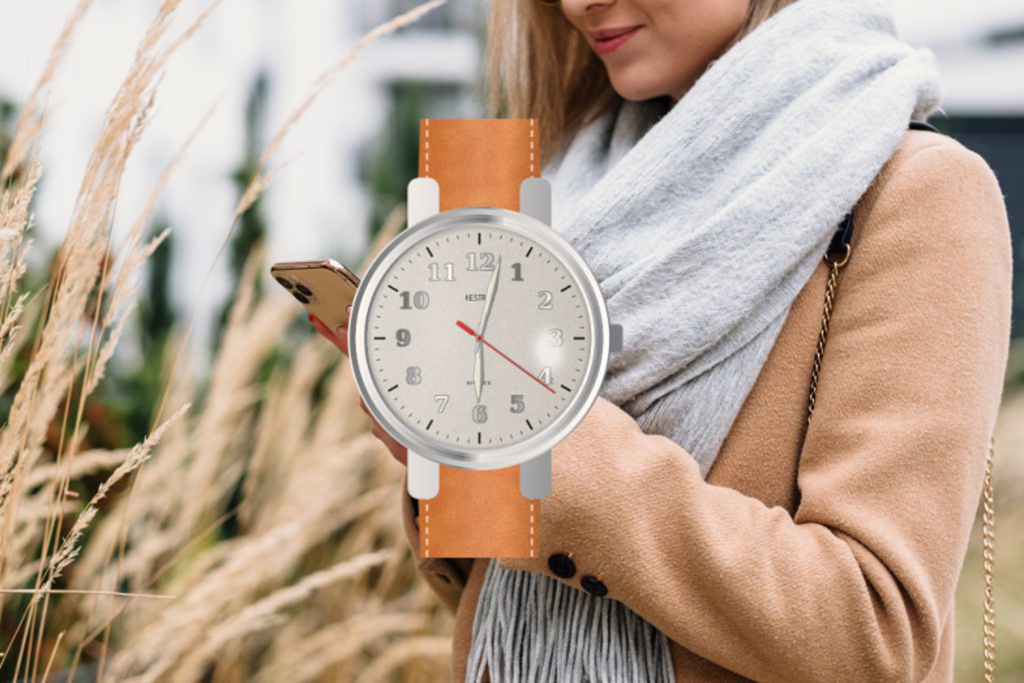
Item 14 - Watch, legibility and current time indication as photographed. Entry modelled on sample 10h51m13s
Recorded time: 6h02m21s
